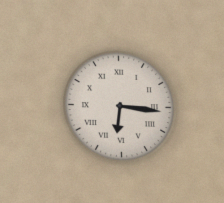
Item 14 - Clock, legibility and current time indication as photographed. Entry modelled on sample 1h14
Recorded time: 6h16
